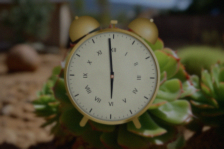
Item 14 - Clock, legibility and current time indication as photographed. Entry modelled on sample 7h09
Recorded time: 5h59
